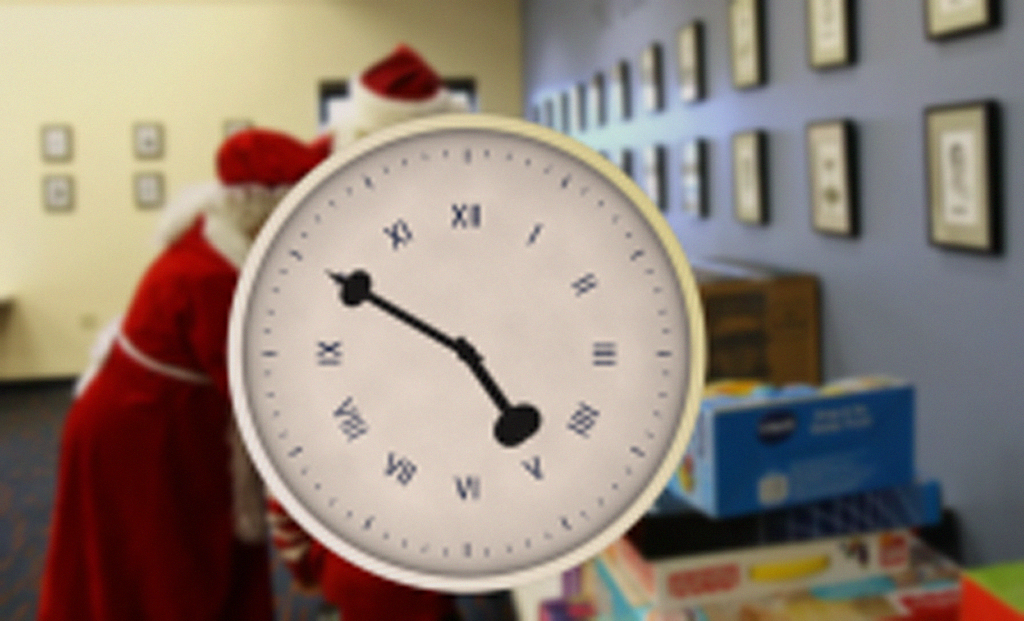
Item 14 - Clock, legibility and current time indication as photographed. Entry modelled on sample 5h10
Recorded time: 4h50
